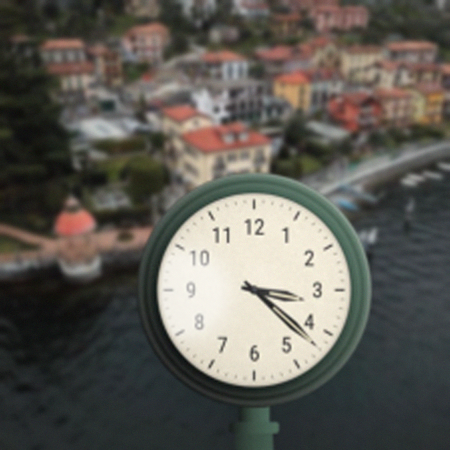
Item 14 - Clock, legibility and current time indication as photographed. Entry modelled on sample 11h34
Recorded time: 3h22
